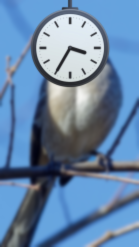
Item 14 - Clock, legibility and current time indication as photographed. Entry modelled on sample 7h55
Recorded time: 3h35
